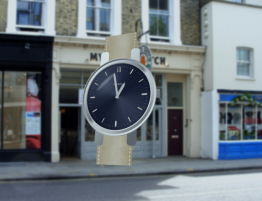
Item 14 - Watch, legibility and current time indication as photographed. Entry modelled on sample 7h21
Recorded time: 12h58
